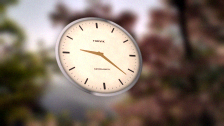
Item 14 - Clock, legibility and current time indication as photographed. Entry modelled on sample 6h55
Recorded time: 9h22
